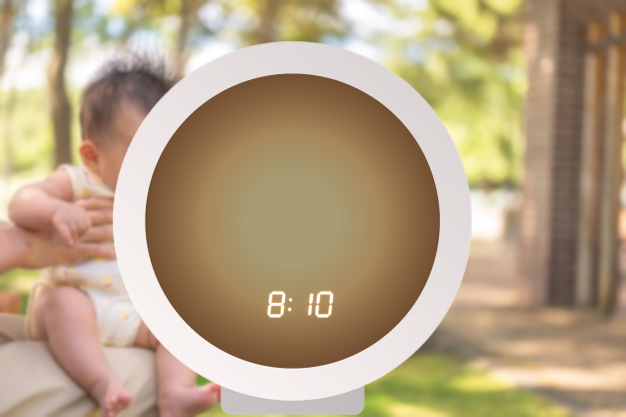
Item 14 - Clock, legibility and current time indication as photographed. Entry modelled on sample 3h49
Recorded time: 8h10
